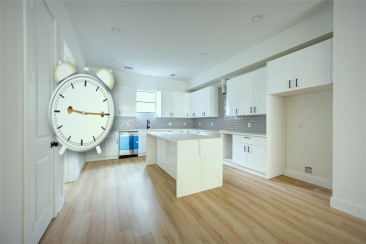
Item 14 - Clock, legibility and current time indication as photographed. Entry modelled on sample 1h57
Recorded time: 9h15
